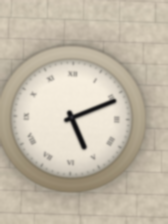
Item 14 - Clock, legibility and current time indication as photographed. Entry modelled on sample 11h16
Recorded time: 5h11
